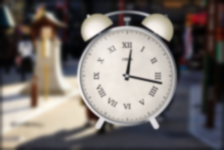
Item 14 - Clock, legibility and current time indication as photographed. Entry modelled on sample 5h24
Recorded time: 12h17
